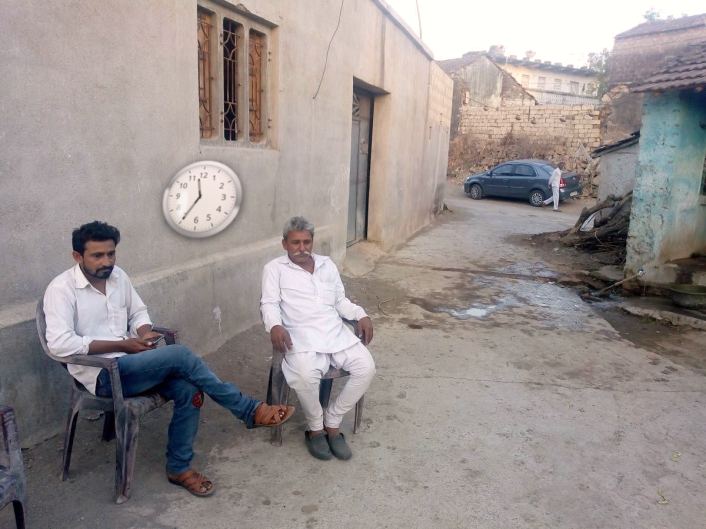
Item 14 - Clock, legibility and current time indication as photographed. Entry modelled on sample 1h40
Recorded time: 11h35
